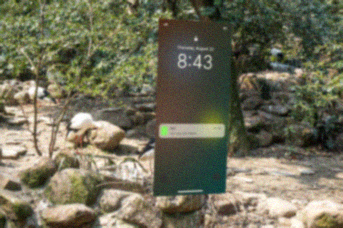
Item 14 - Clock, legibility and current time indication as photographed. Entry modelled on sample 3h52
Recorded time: 8h43
